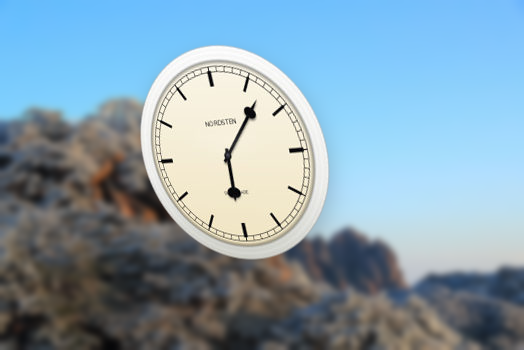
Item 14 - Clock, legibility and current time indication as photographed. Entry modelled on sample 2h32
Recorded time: 6h07
